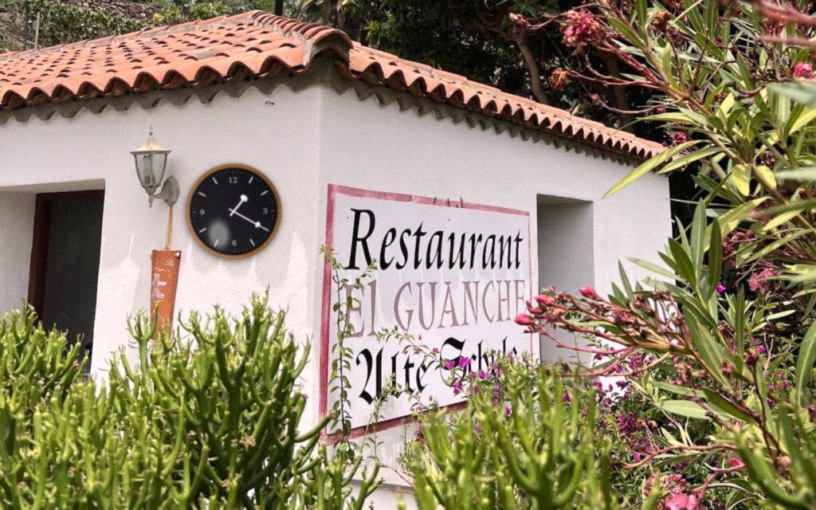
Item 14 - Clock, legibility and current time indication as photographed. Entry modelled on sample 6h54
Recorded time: 1h20
